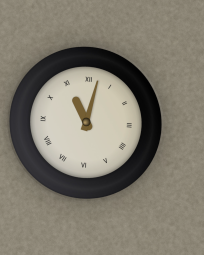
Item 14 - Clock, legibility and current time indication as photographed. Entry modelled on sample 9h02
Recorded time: 11h02
